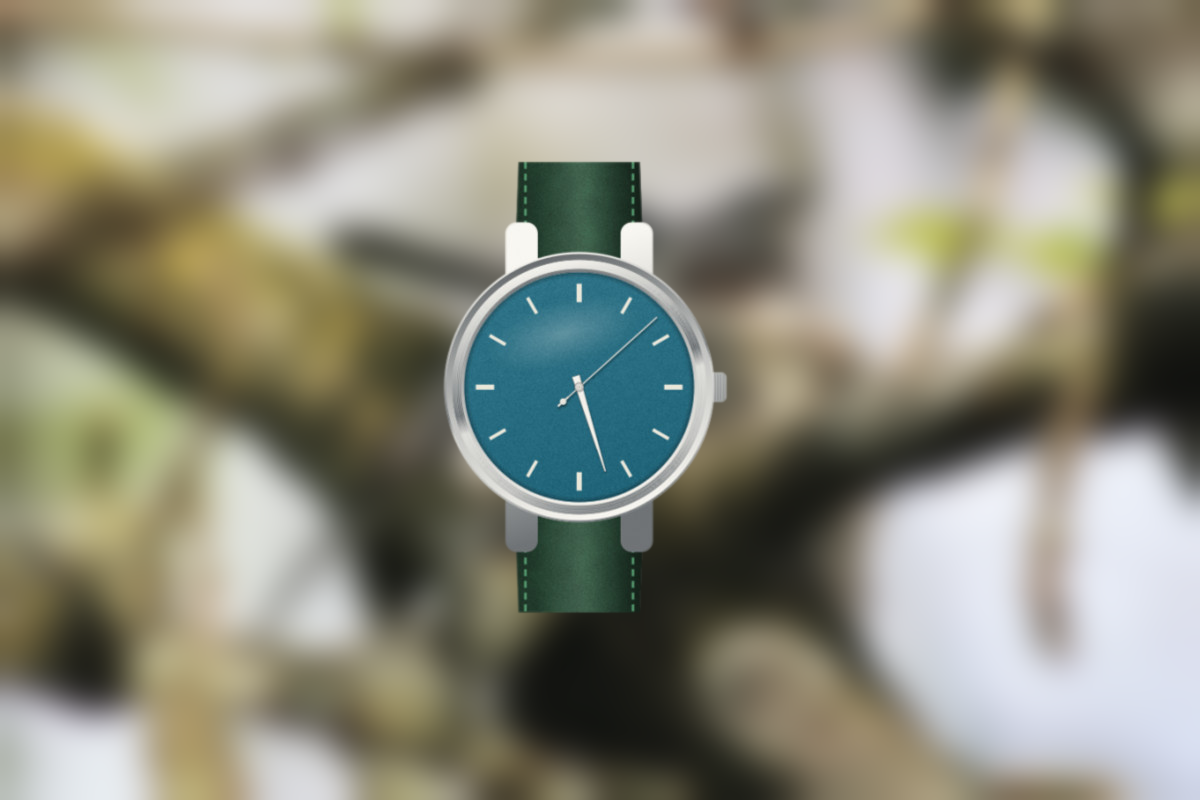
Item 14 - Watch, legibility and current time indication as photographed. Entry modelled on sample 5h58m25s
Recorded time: 5h27m08s
